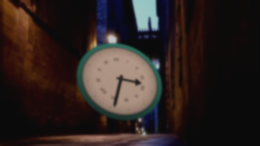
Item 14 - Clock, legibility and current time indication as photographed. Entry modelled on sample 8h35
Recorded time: 3h34
